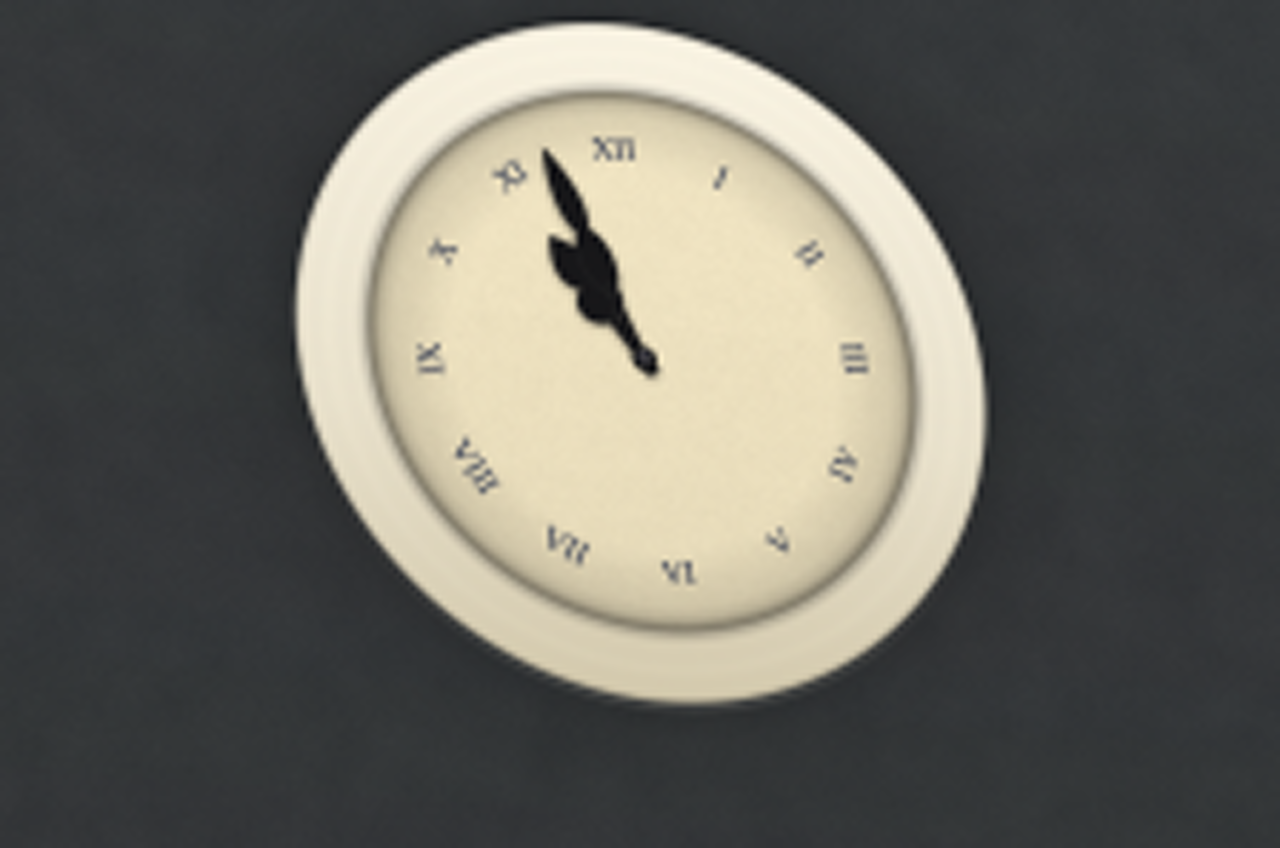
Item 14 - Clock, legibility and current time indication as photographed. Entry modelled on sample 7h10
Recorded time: 10h57
